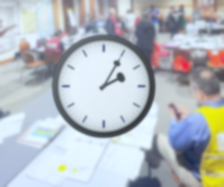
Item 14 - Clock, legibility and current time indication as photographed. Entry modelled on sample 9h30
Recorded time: 2h05
